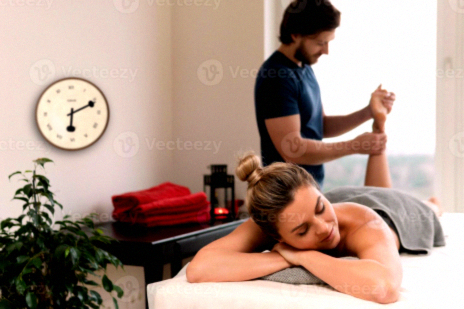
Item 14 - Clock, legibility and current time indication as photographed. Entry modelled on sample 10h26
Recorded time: 6h11
